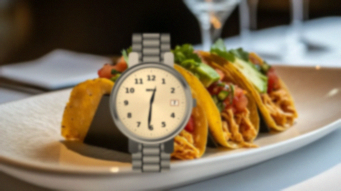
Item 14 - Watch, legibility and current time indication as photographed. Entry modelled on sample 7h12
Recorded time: 12h31
